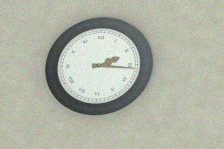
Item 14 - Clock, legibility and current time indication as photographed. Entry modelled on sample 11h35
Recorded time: 2h16
